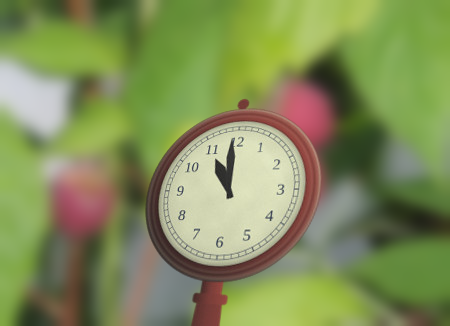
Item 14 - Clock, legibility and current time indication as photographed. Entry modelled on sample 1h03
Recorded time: 10h59
